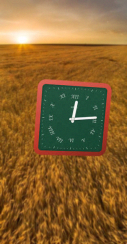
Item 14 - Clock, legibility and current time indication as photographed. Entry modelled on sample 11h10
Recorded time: 12h14
